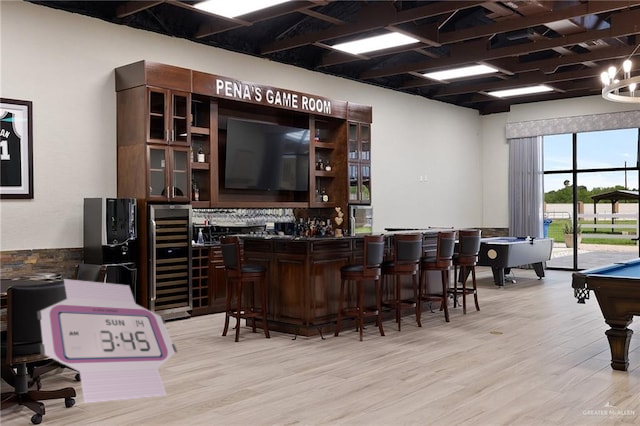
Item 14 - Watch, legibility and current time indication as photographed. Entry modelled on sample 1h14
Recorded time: 3h45
